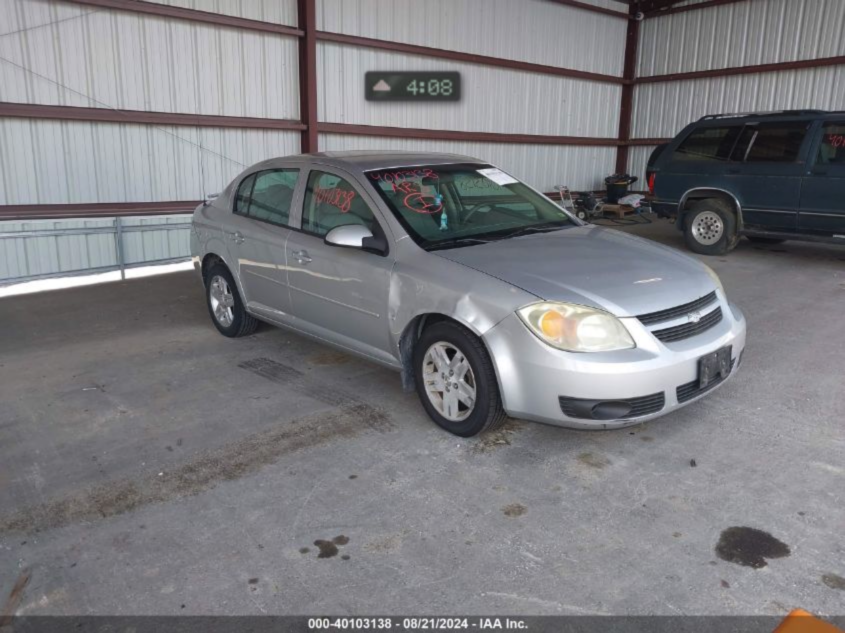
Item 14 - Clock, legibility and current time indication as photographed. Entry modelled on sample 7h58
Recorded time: 4h08
